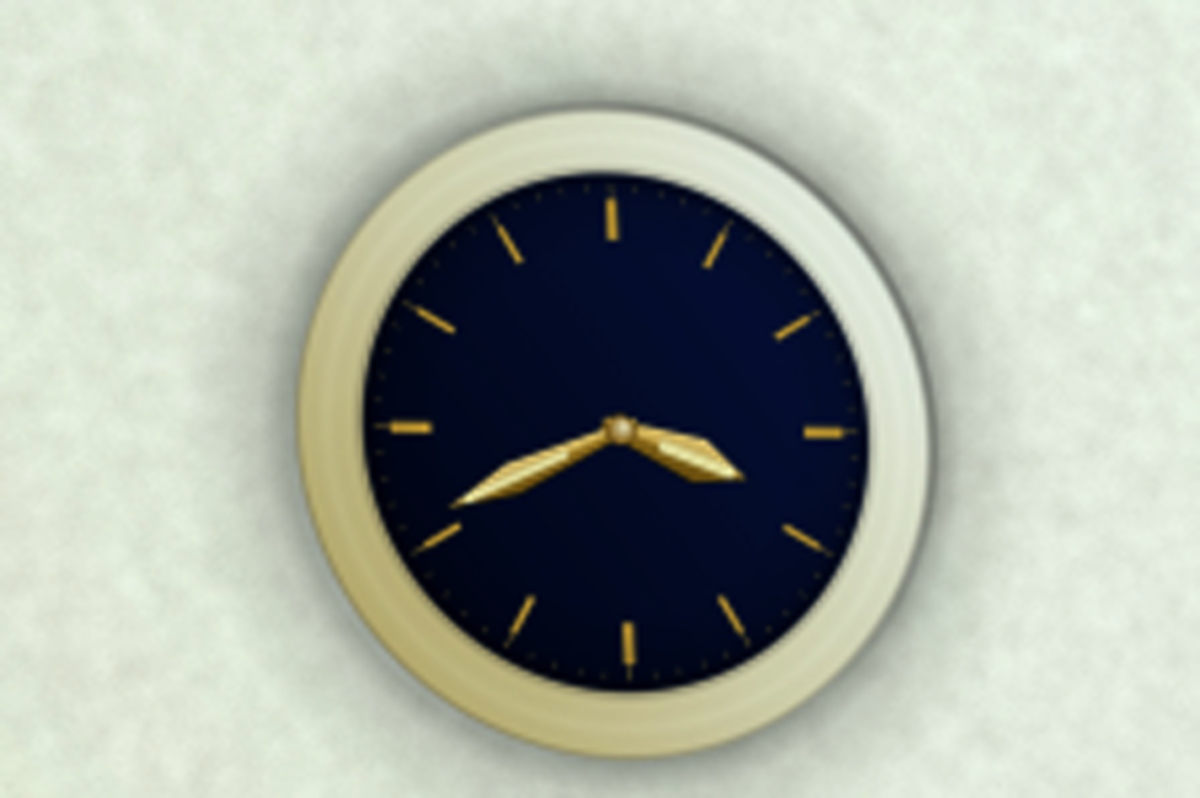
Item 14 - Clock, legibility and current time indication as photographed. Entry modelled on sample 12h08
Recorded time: 3h41
